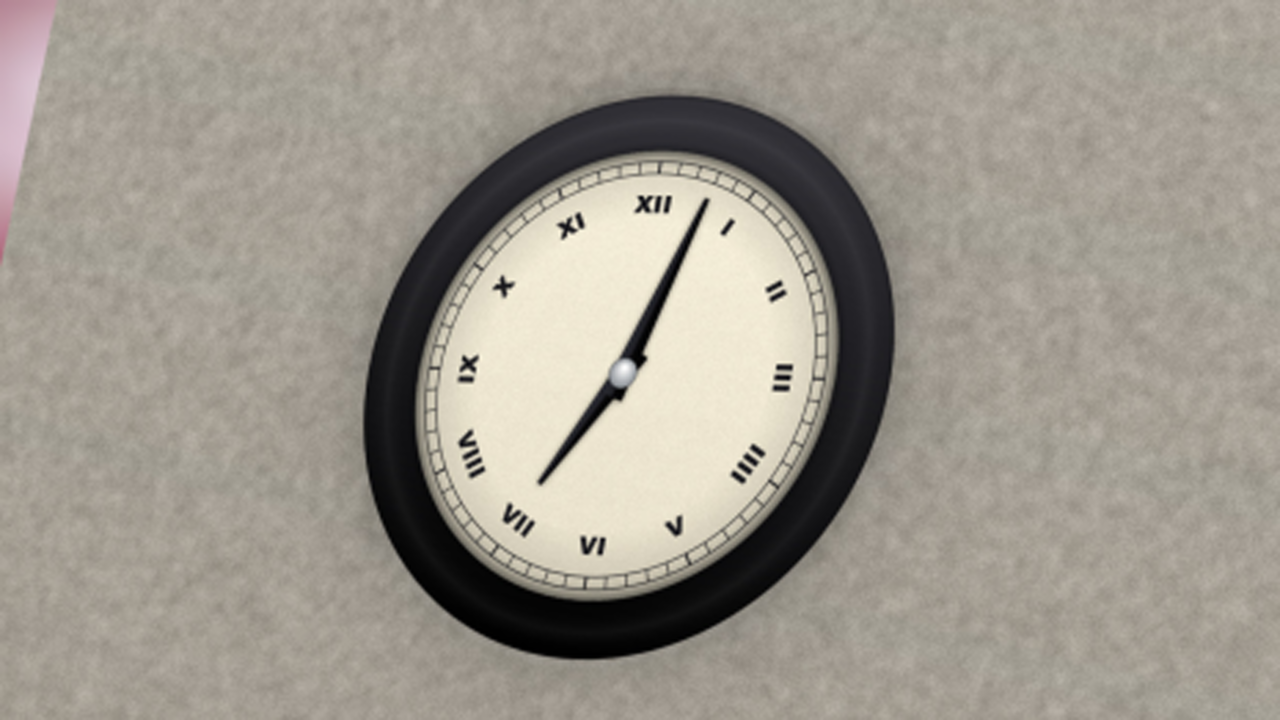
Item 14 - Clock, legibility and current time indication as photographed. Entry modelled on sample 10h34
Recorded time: 7h03
